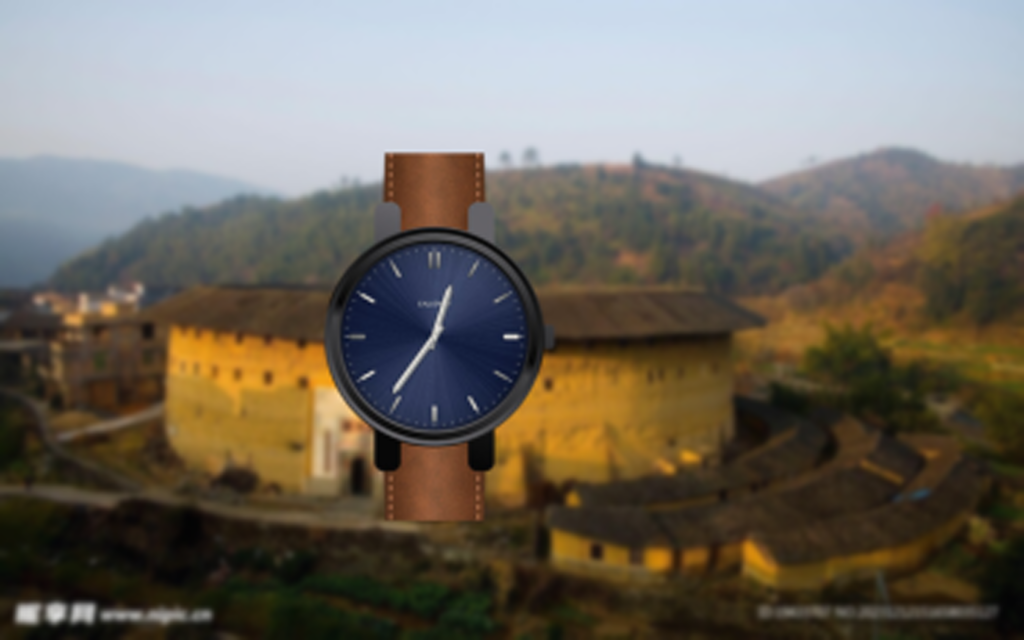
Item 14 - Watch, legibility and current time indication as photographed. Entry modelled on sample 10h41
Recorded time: 12h36
